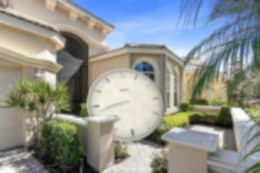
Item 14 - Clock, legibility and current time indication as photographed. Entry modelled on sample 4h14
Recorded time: 8h43
